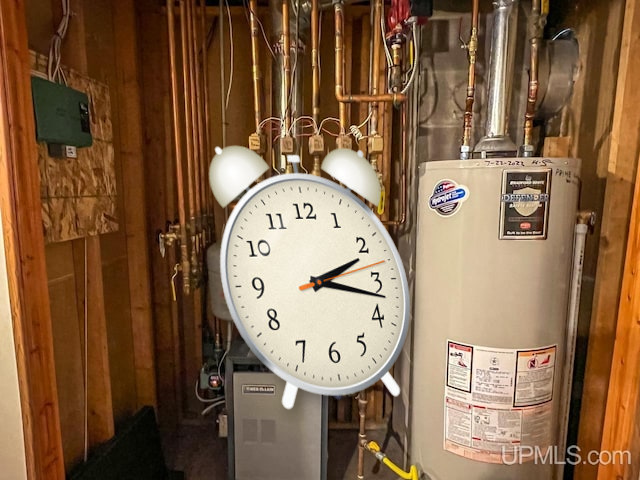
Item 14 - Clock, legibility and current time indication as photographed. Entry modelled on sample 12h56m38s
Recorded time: 2h17m13s
